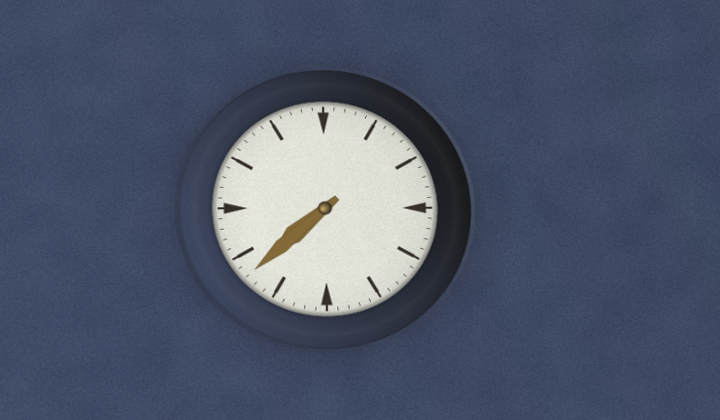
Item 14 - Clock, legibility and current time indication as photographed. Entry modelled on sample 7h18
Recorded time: 7h38
